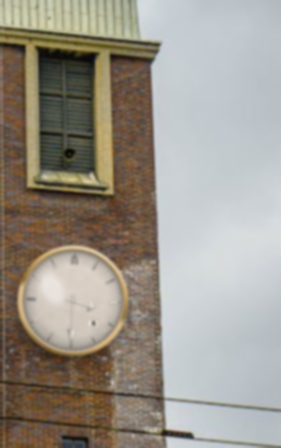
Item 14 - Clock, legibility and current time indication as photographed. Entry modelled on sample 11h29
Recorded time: 3h30
